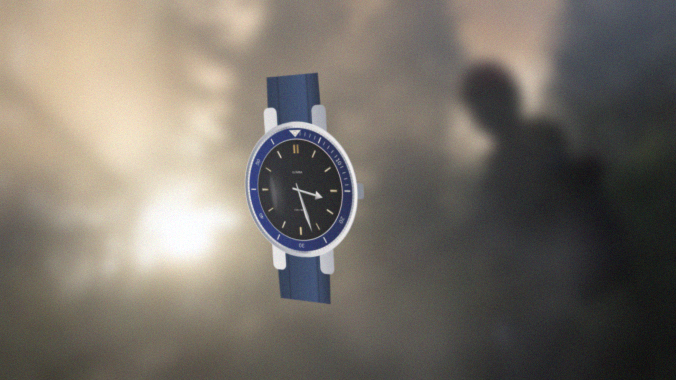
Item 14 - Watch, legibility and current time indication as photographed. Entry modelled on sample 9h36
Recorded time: 3h27
